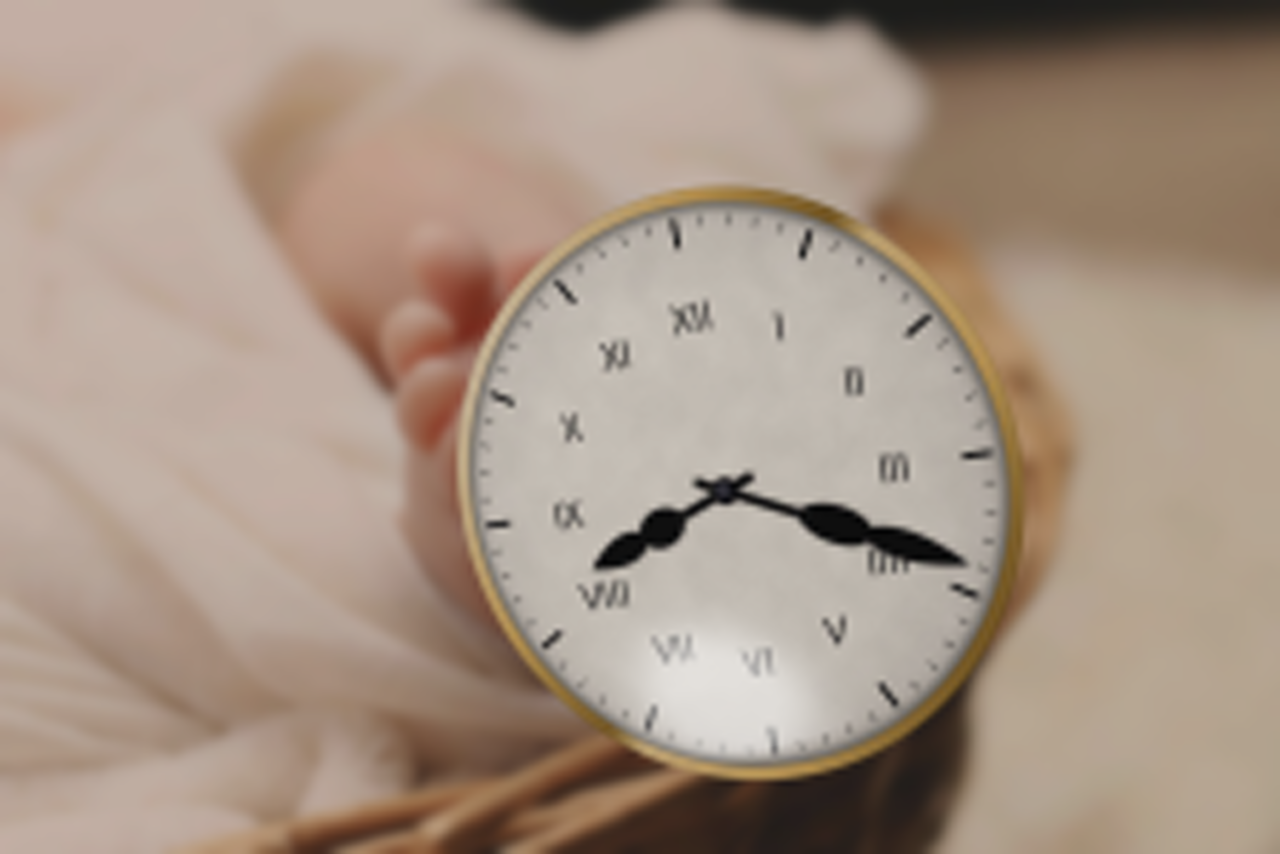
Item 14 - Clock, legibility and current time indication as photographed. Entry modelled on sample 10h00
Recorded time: 8h19
